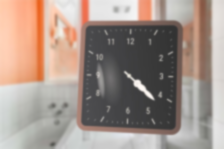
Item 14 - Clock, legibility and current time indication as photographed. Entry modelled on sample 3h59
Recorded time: 4h22
